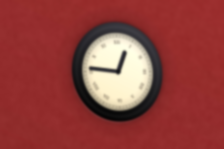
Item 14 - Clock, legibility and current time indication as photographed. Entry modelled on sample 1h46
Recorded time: 12h46
